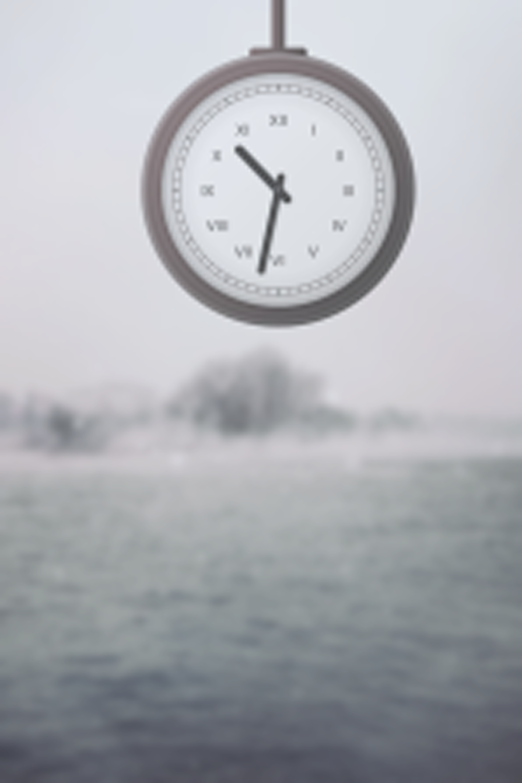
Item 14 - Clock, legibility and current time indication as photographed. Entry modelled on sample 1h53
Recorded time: 10h32
